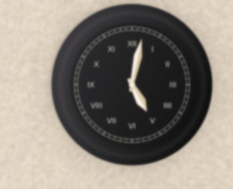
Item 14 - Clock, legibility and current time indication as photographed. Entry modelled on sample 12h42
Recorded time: 5h02
